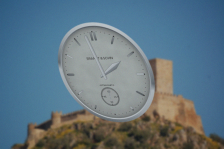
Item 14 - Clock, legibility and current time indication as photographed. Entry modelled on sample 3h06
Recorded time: 1h58
